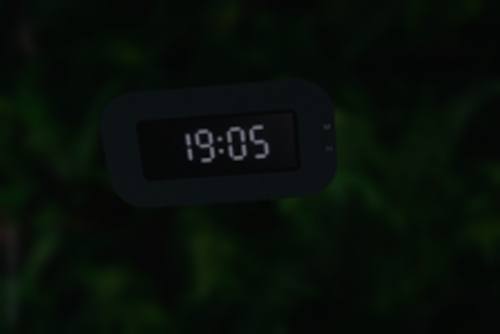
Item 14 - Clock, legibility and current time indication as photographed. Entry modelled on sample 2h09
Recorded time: 19h05
